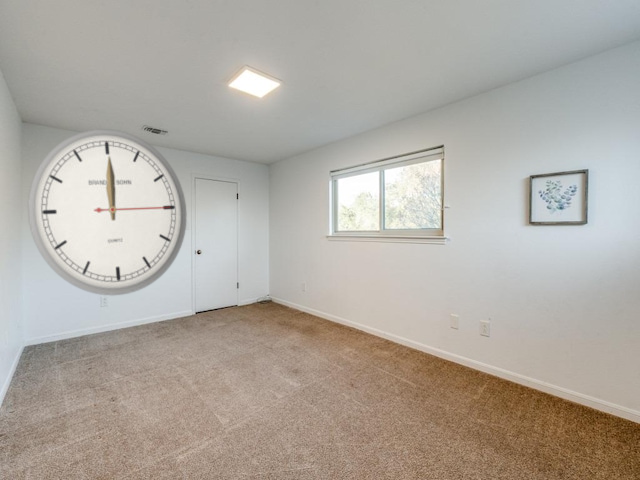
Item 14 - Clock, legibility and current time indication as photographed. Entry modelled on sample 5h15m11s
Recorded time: 12h00m15s
